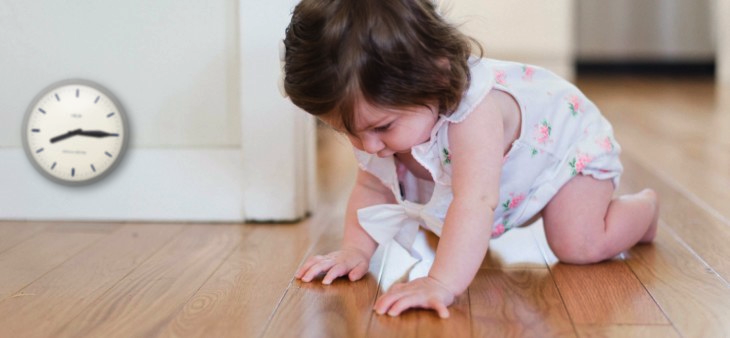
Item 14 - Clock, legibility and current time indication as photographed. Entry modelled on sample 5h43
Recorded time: 8h15
